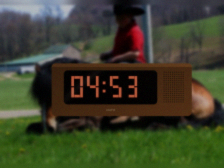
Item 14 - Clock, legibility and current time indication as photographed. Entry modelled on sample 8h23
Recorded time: 4h53
